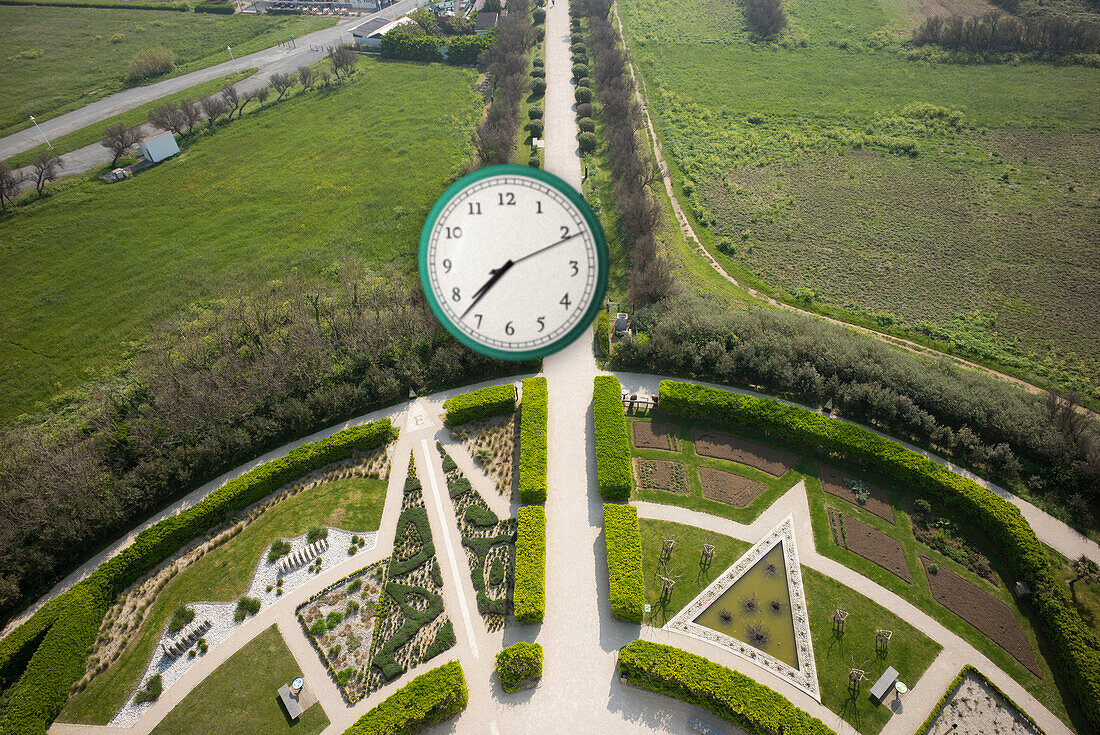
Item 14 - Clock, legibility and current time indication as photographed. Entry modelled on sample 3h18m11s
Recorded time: 7h37m11s
